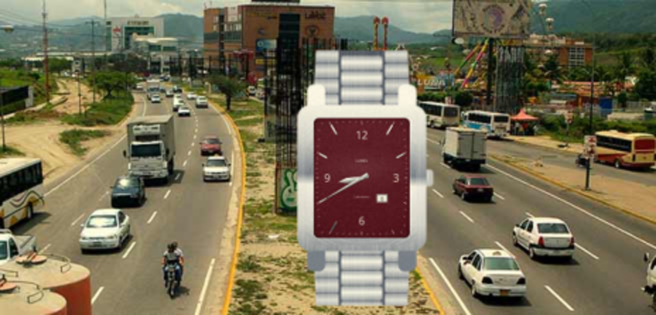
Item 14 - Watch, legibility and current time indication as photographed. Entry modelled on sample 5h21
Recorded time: 8h40
